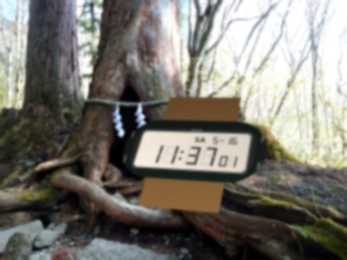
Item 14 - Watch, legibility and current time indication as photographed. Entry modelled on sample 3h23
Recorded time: 11h37
